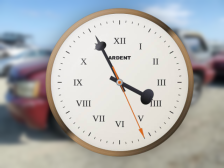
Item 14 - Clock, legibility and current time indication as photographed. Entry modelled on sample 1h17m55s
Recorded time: 3h55m26s
